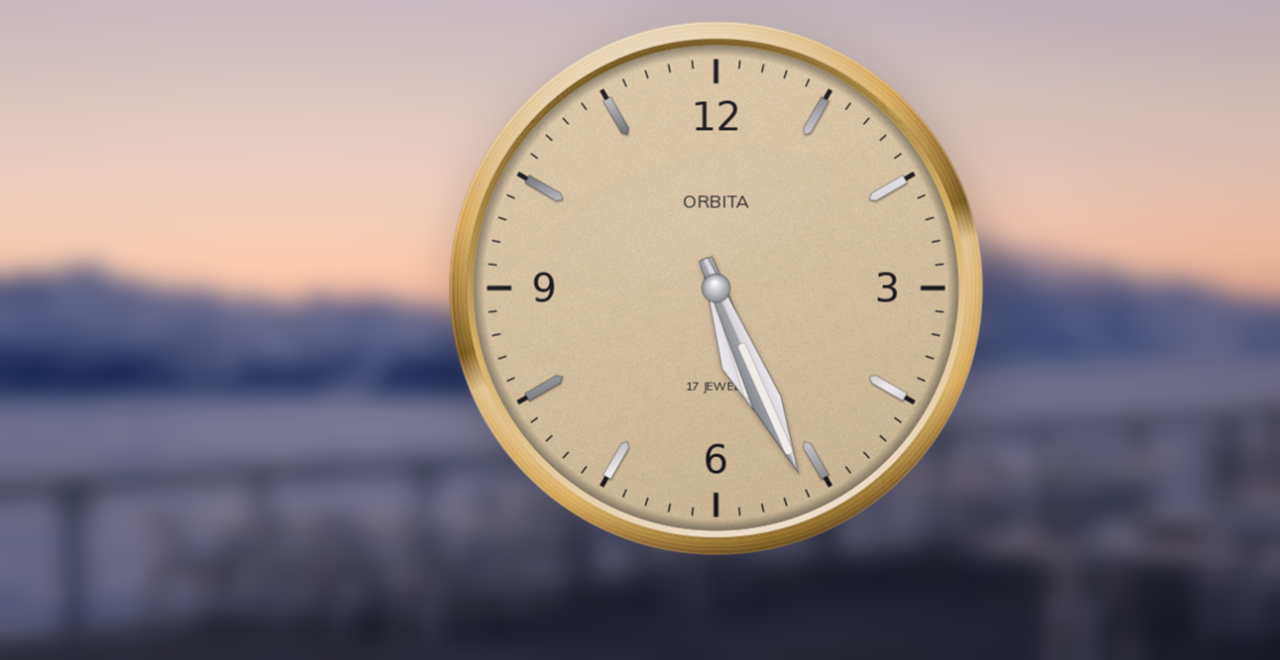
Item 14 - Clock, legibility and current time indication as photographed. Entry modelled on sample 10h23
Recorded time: 5h26
